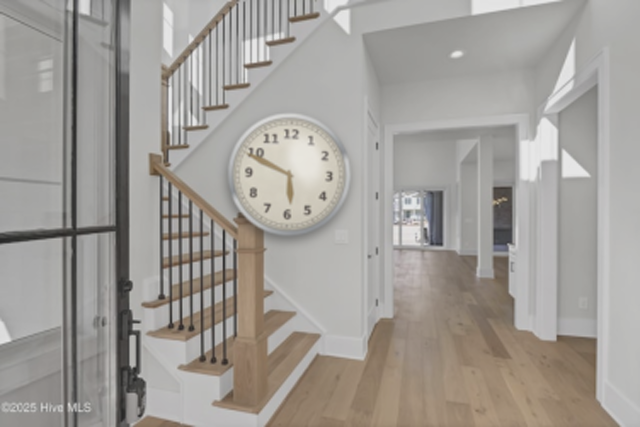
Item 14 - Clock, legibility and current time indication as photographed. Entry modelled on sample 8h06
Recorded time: 5h49
